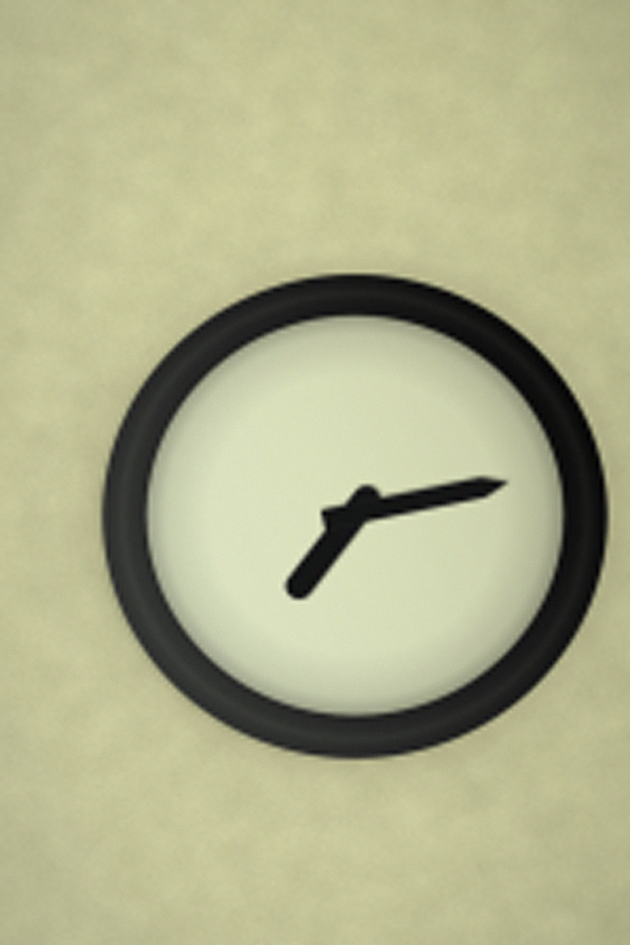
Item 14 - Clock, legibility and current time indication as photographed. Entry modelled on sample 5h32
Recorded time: 7h13
